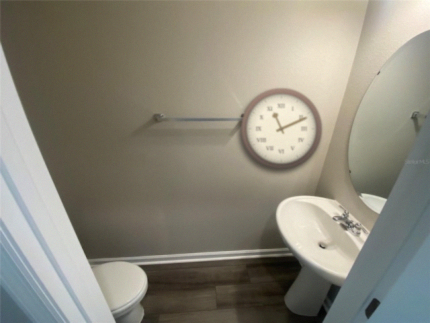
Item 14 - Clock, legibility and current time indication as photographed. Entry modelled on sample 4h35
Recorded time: 11h11
